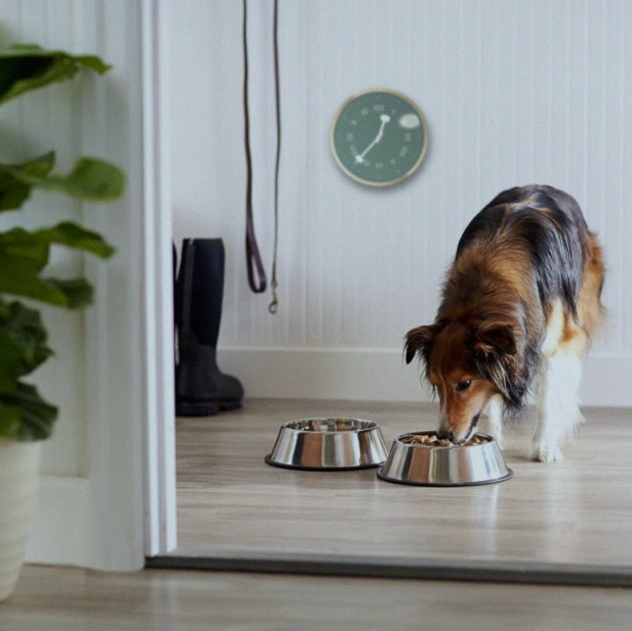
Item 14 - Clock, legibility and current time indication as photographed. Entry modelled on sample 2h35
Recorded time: 12h37
